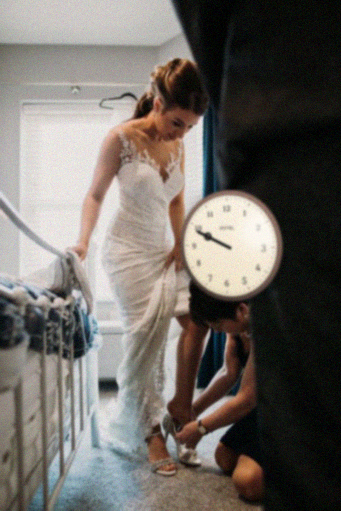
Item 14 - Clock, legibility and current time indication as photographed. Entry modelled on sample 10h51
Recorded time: 9h49
